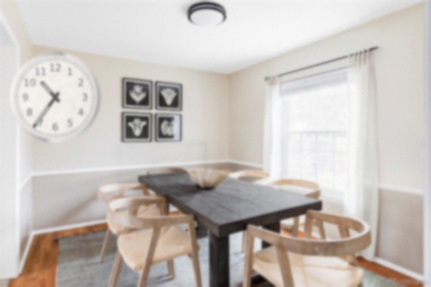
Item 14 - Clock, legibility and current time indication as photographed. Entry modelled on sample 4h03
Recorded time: 10h36
